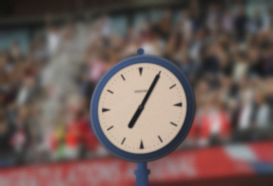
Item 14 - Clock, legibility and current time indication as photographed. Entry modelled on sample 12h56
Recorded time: 7h05
